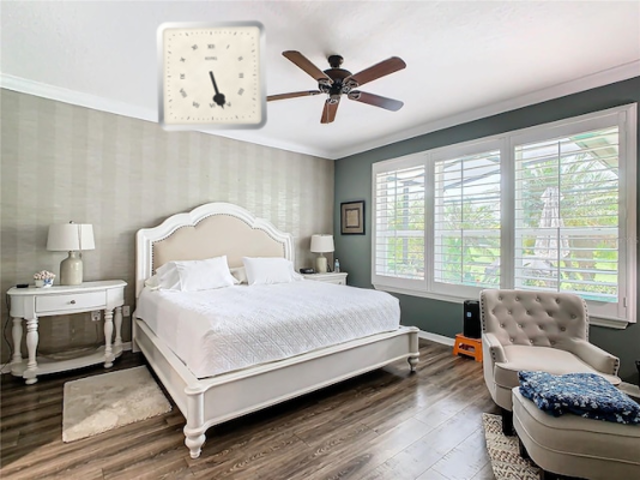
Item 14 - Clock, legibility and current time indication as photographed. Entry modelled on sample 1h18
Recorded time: 5h27
